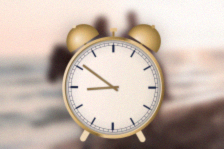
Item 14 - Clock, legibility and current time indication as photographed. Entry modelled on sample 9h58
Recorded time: 8h51
